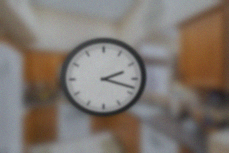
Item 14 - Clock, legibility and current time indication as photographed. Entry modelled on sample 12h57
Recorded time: 2h18
